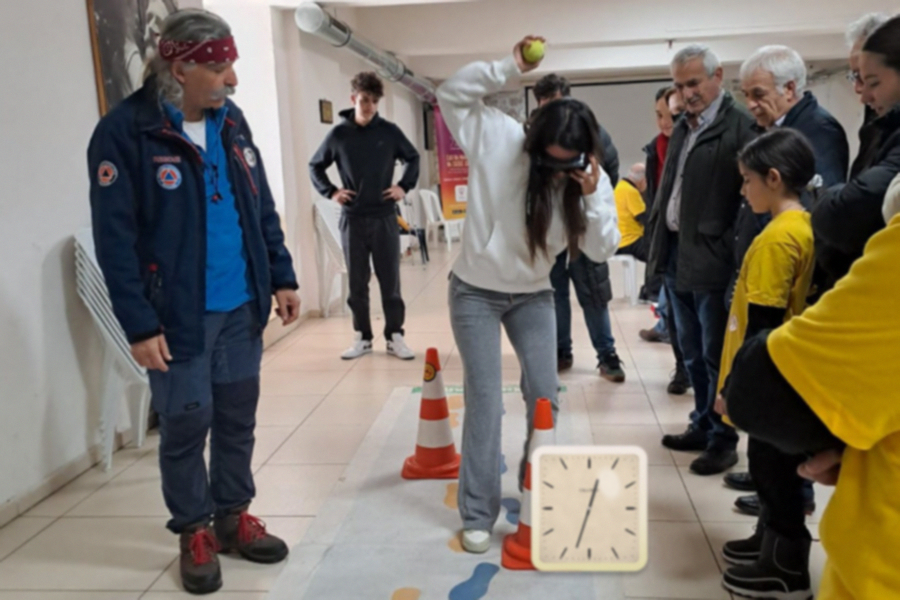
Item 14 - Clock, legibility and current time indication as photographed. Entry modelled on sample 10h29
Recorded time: 12h33
